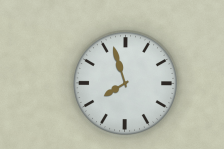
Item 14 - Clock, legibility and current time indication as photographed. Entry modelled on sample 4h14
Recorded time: 7h57
